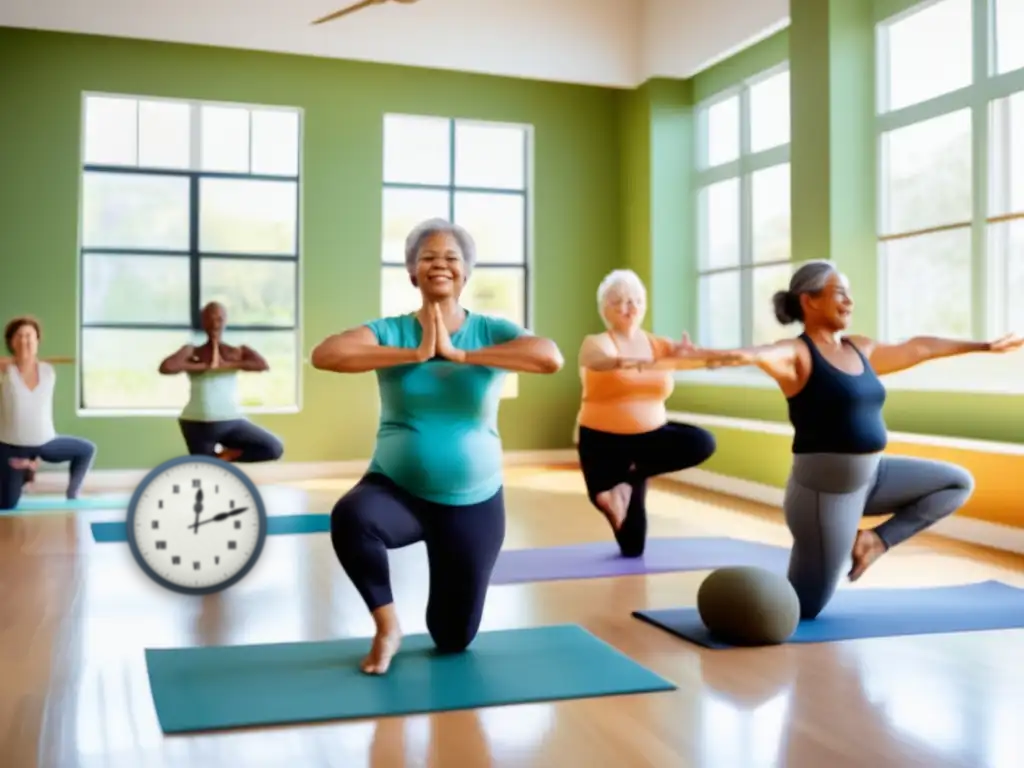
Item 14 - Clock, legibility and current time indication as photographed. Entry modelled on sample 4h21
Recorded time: 12h12
